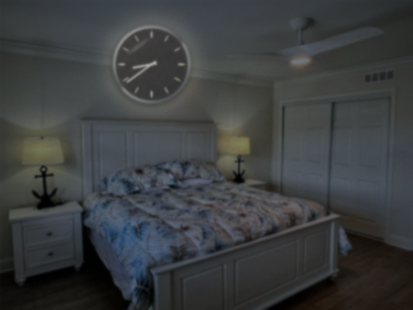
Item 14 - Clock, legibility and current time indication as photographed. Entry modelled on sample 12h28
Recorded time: 8h39
